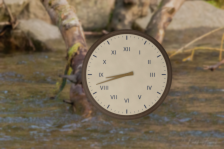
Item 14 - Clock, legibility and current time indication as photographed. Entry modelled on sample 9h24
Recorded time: 8h42
